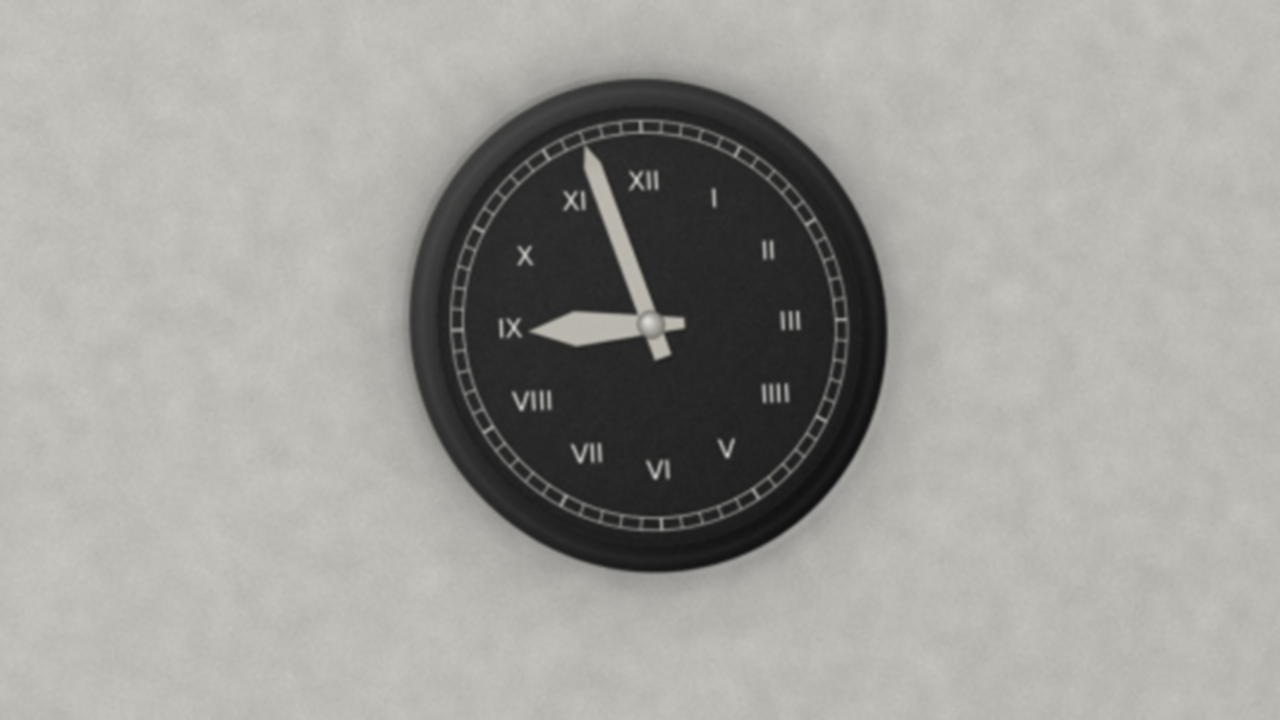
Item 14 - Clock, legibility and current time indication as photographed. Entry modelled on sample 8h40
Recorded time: 8h57
